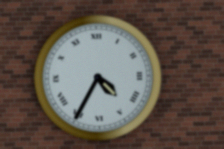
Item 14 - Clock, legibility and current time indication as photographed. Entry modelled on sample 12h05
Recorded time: 4h35
